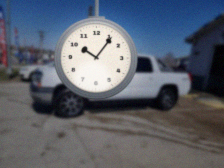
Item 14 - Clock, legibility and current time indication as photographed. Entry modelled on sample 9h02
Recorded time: 10h06
